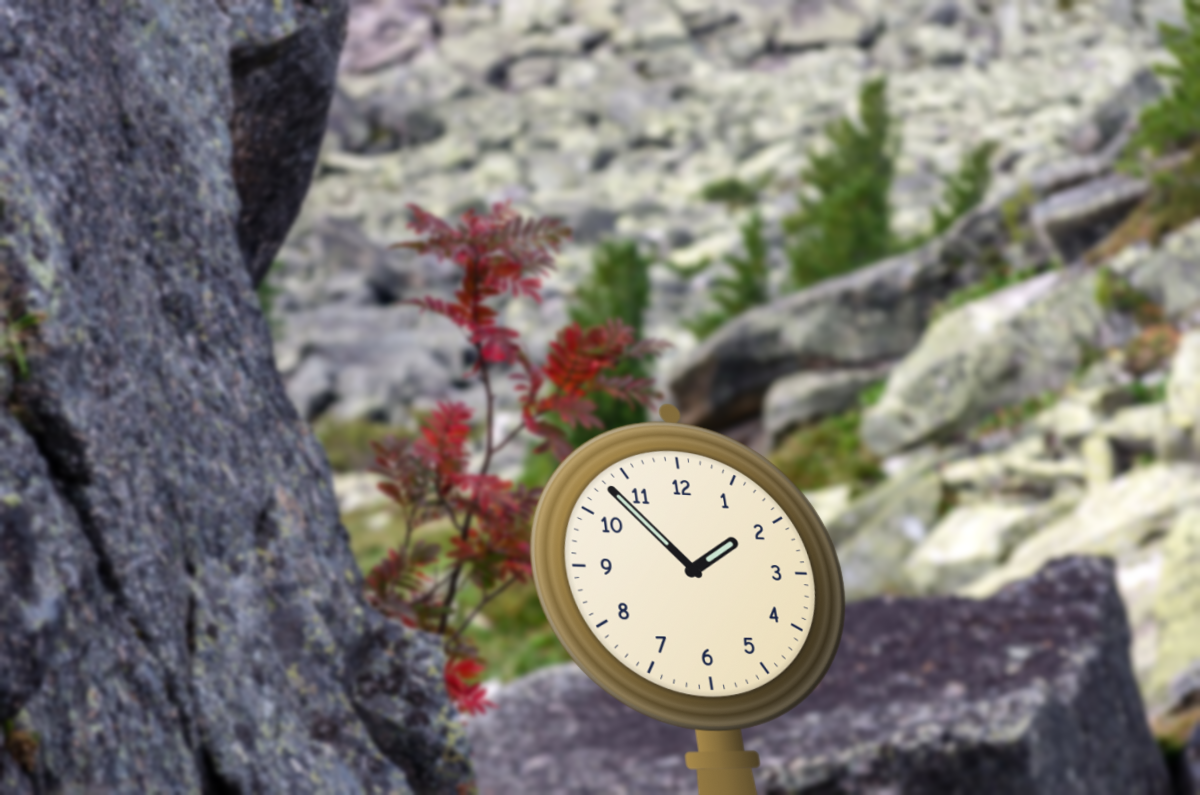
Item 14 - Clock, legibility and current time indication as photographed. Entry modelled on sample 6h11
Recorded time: 1h53
